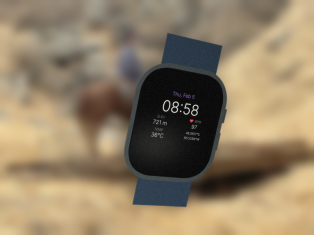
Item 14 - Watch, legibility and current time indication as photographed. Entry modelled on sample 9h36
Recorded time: 8h58
